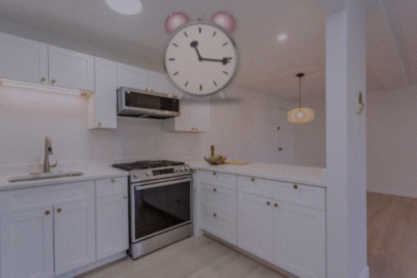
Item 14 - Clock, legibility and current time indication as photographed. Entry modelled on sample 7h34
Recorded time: 11h16
